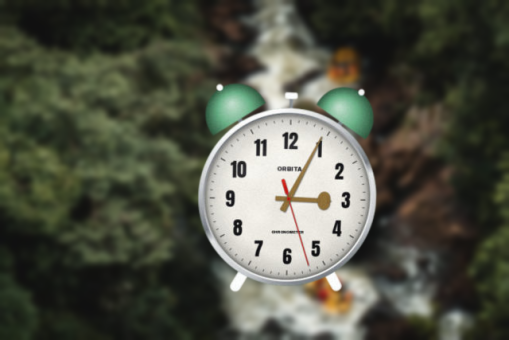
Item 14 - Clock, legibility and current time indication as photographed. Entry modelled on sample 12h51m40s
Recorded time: 3h04m27s
